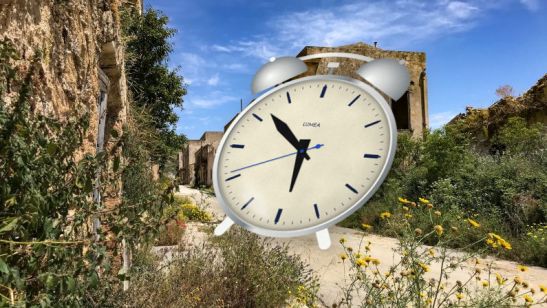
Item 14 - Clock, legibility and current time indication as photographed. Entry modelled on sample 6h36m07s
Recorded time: 5h51m41s
